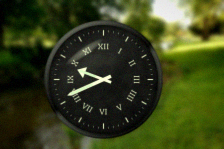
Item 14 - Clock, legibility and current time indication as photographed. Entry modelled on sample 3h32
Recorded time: 9h41
